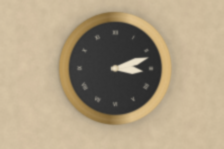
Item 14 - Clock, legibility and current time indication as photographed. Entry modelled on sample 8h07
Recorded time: 3h12
